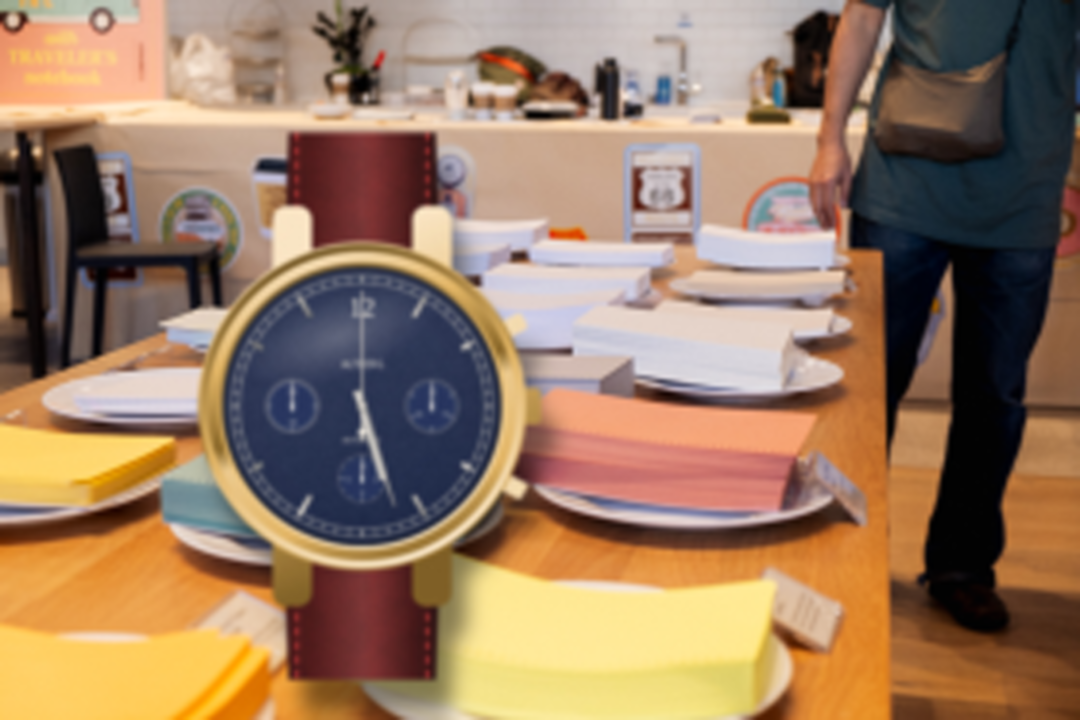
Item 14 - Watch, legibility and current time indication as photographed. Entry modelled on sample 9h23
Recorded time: 5h27
